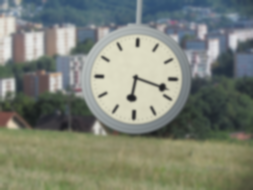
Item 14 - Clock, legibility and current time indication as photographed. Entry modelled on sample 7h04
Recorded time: 6h18
